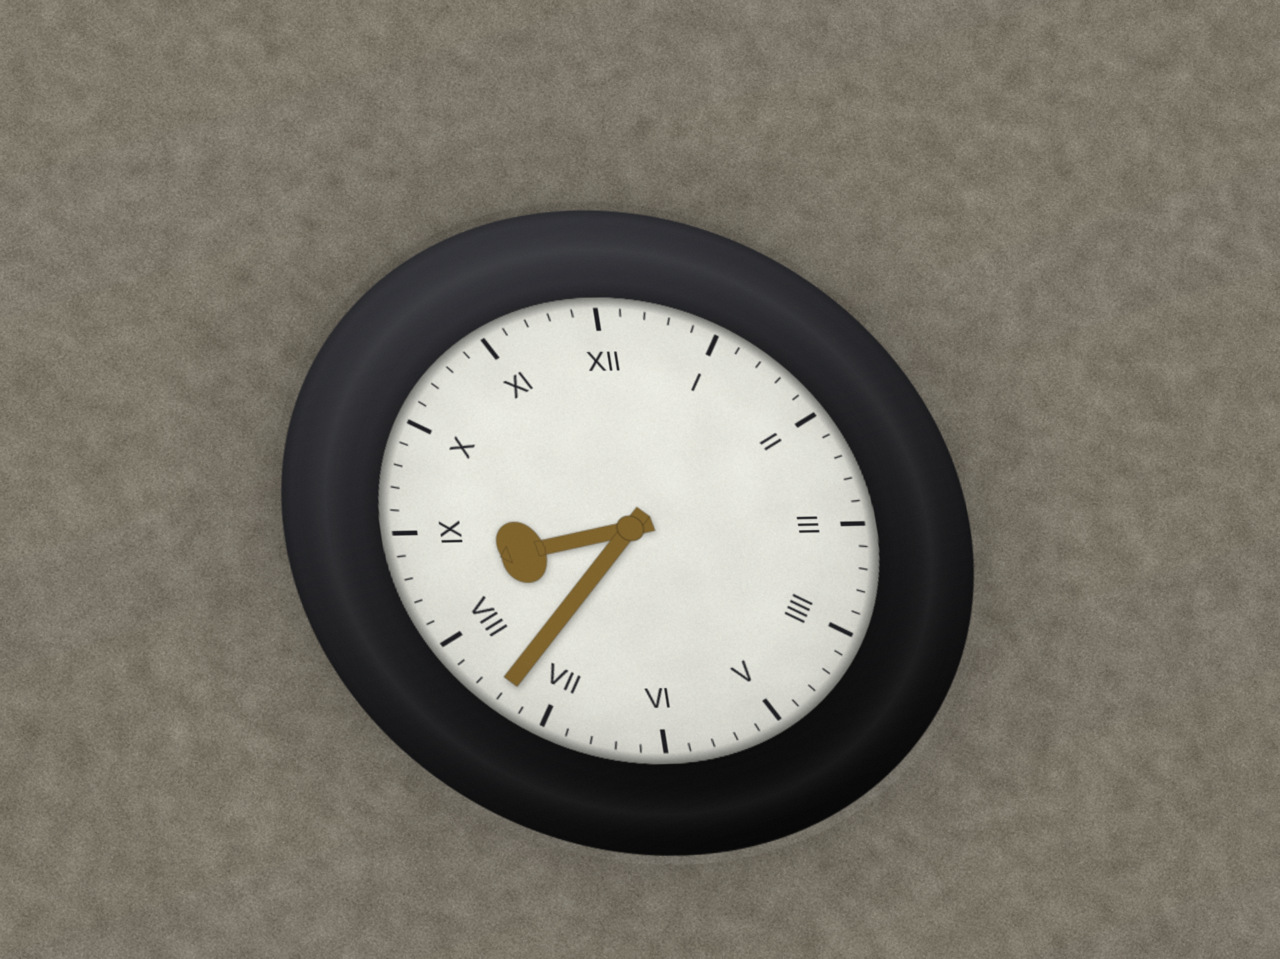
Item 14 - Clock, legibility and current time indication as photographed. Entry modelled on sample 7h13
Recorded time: 8h37
